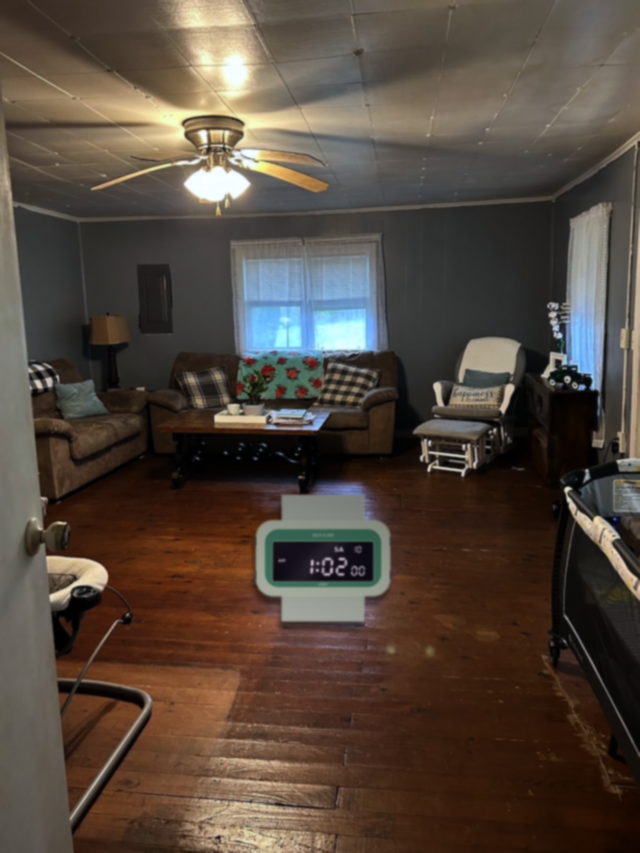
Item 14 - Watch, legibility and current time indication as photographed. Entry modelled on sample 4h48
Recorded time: 1h02
